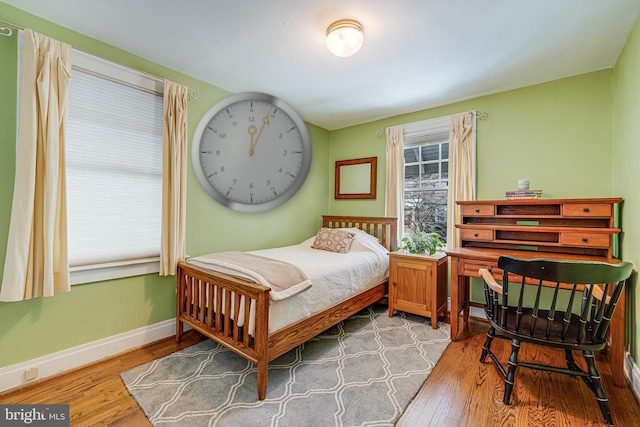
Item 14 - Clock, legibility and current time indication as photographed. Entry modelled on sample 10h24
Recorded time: 12h04
